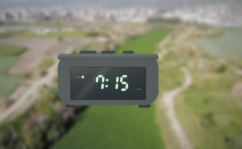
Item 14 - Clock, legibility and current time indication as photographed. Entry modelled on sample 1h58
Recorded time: 7h15
